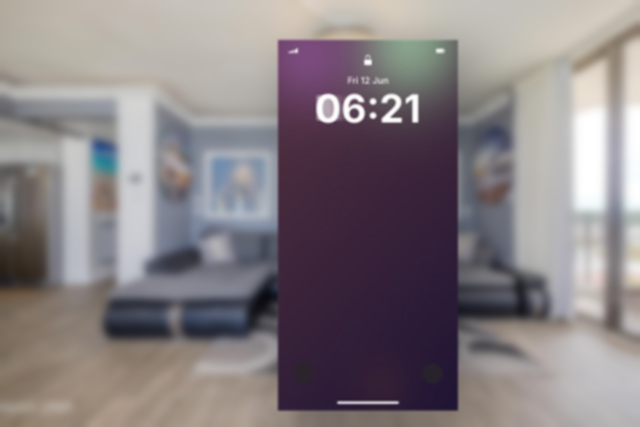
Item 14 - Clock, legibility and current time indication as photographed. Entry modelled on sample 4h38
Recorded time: 6h21
